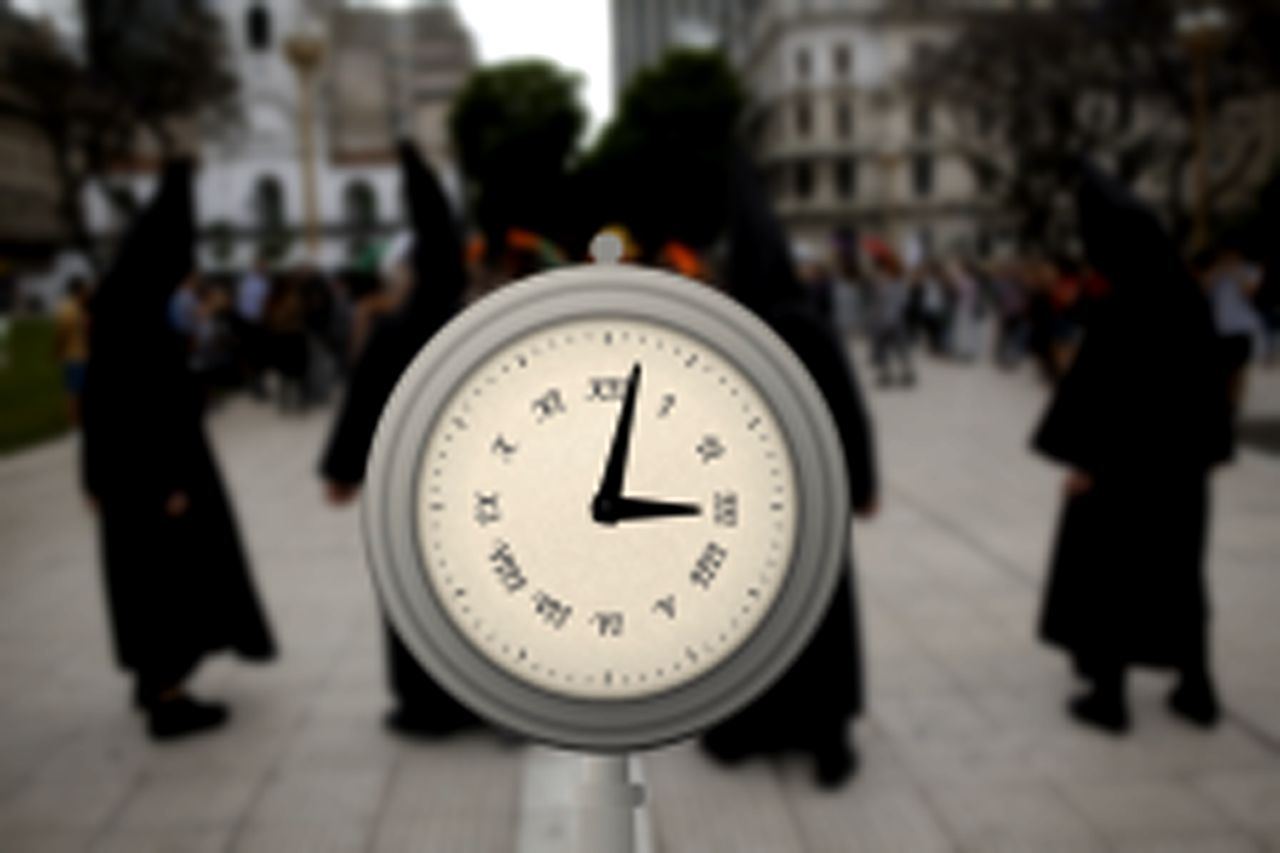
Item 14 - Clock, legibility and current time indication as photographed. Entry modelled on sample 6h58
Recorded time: 3h02
